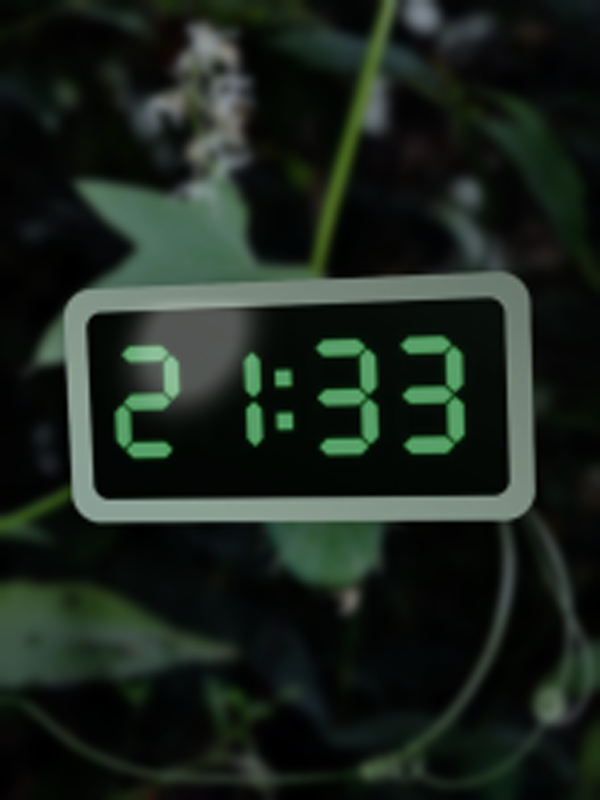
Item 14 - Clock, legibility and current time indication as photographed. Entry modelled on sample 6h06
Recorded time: 21h33
